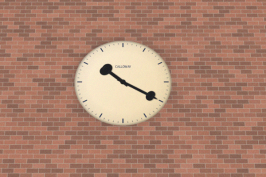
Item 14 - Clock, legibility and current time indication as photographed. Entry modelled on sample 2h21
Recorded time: 10h20
